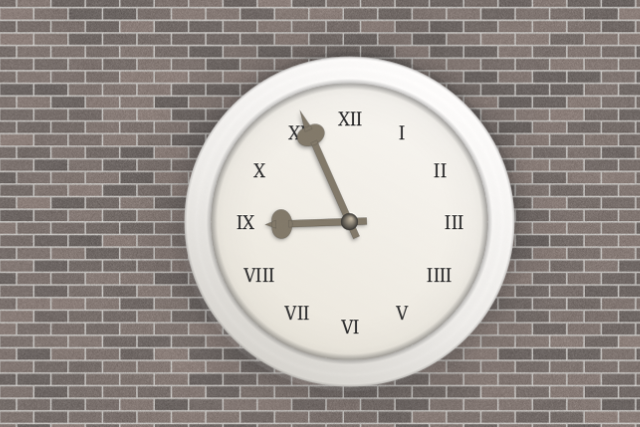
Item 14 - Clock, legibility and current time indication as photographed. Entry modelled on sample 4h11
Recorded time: 8h56
